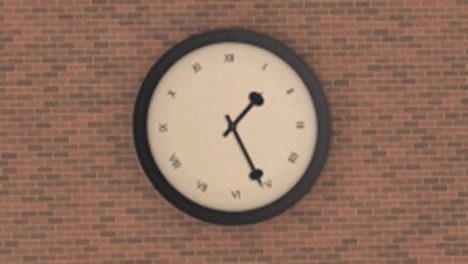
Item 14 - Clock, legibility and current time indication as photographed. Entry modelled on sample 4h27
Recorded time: 1h26
